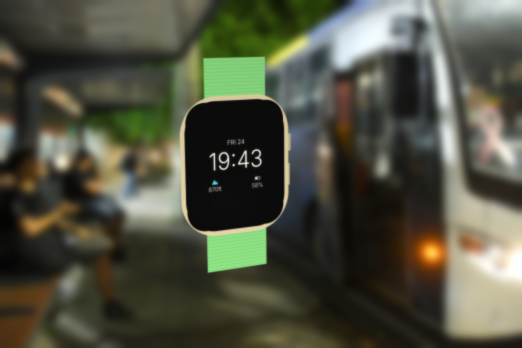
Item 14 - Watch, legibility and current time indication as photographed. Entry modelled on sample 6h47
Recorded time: 19h43
